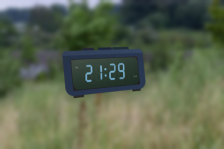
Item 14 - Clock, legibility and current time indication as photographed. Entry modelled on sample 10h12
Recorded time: 21h29
